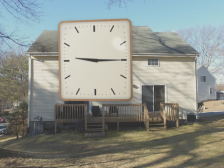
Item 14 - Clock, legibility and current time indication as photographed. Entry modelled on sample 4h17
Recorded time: 9h15
